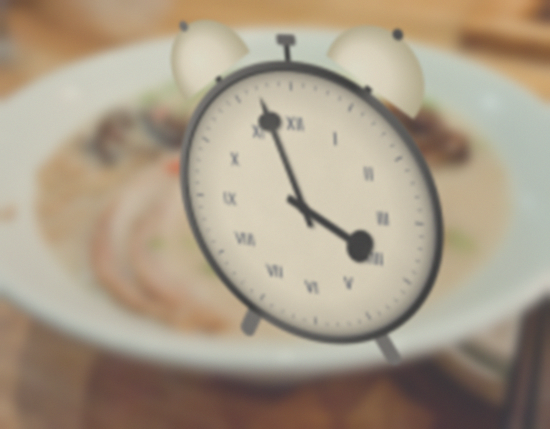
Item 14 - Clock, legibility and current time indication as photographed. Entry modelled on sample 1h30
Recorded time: 3h57
